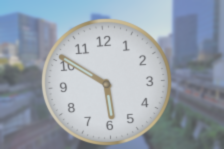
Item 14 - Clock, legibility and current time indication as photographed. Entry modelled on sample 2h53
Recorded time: 5h51
